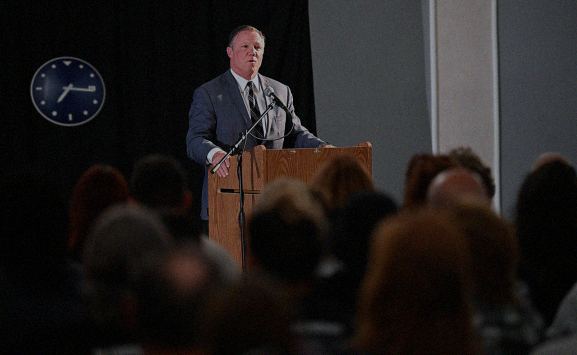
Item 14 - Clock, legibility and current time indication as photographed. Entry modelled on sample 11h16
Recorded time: 7h16
